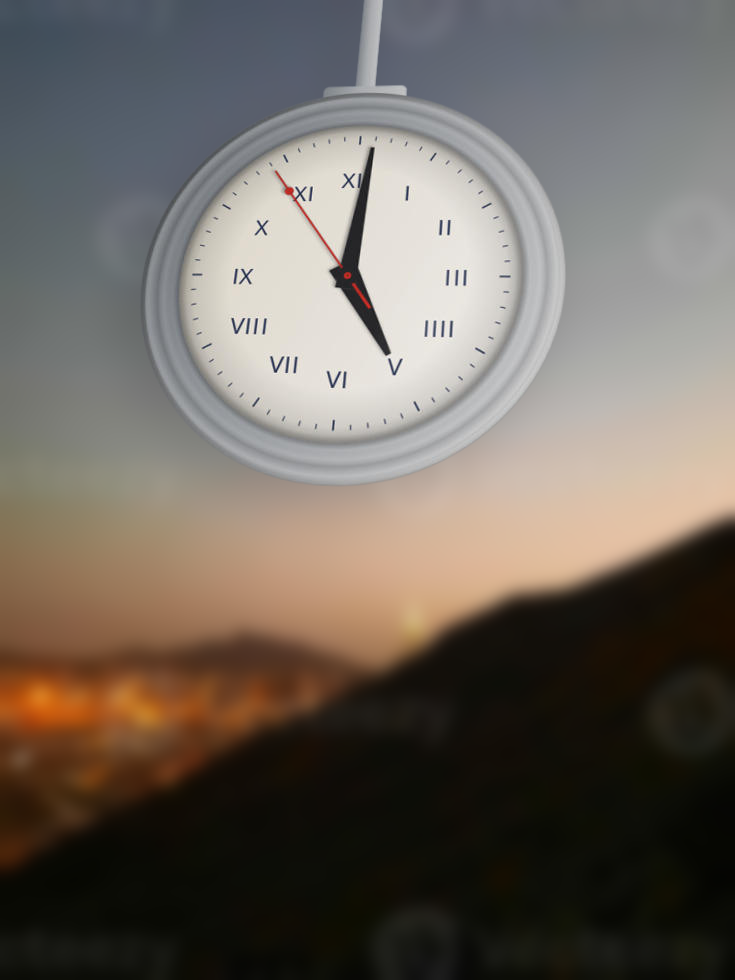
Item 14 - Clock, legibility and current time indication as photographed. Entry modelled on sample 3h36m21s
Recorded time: 5h00m54s
